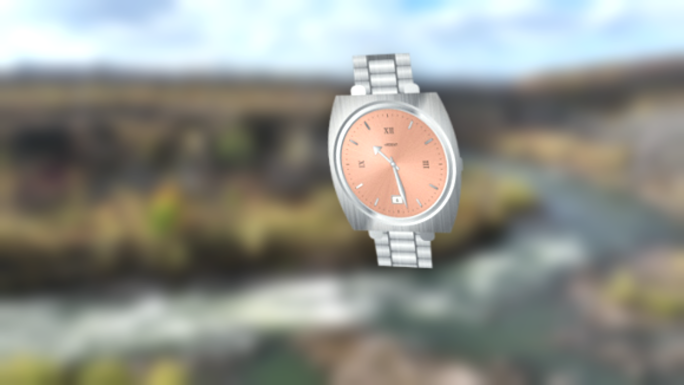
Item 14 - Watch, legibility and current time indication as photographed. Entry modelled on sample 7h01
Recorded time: 10h28
